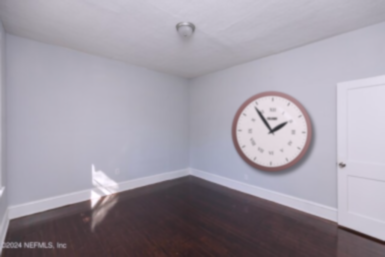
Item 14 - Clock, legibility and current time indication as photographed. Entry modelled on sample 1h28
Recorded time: 1h54
